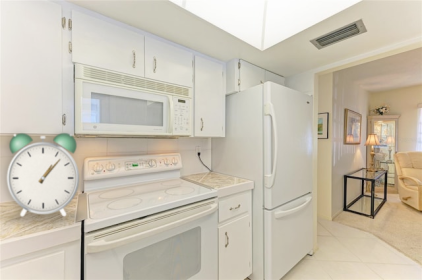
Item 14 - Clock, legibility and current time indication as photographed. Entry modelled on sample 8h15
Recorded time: 1h07
